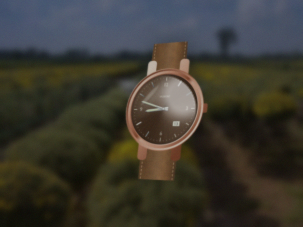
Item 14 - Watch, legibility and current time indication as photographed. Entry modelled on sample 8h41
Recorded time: 8h48
